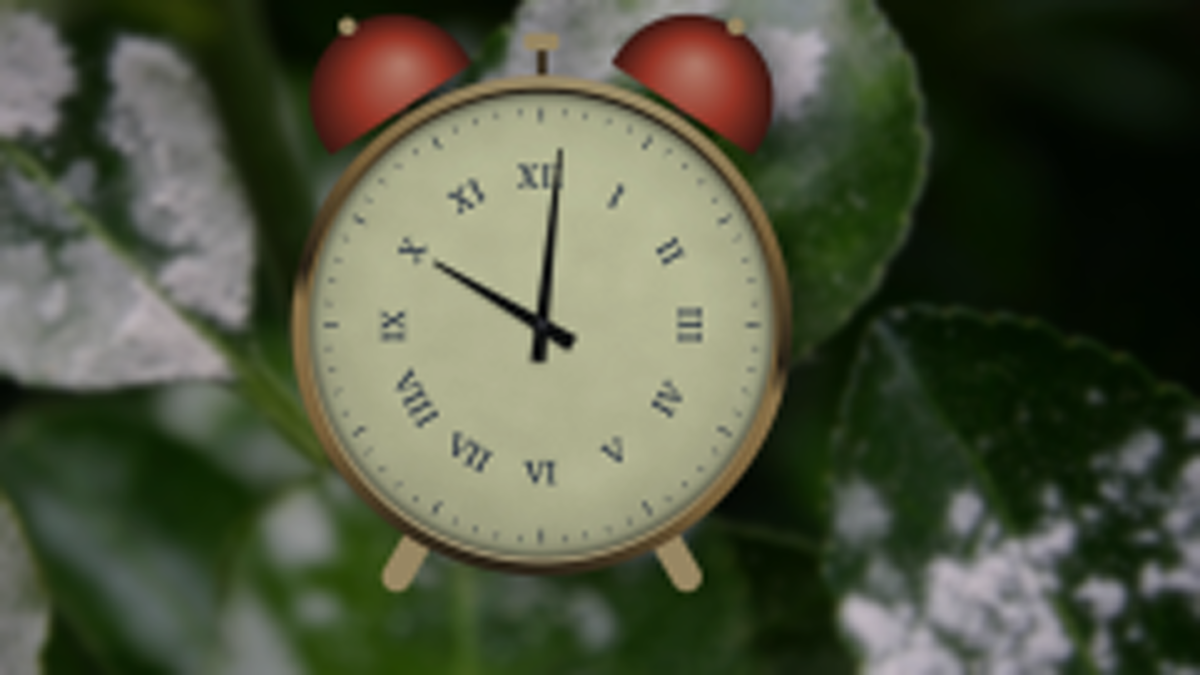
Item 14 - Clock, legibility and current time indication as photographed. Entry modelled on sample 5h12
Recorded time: 10h01
